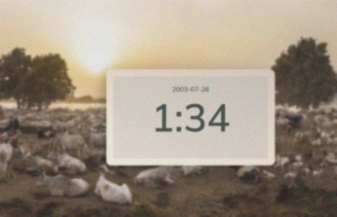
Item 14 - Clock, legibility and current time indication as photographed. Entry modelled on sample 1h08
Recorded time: 1h34
